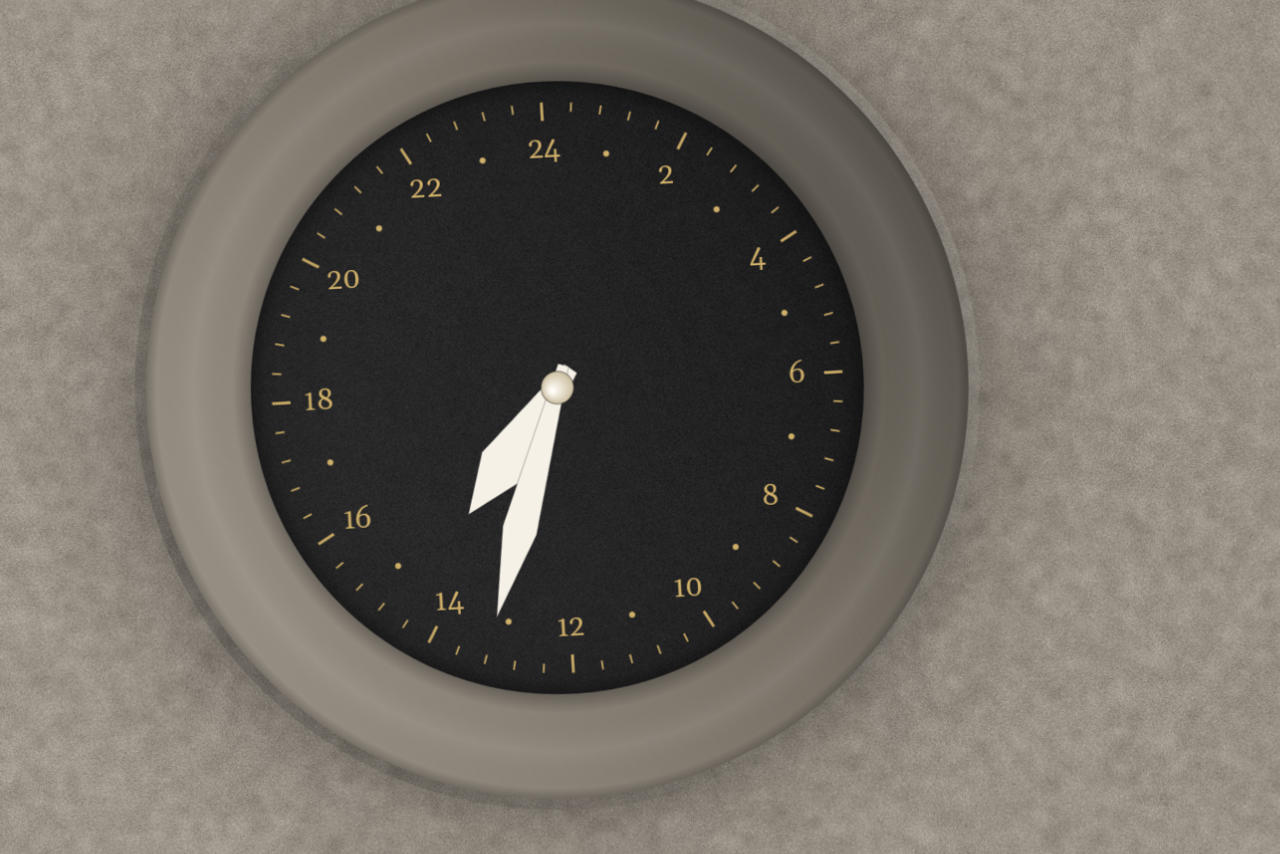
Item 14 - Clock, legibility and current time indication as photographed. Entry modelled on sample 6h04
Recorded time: 14h33
